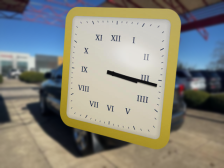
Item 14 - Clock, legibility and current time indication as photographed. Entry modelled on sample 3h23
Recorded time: 3h16
